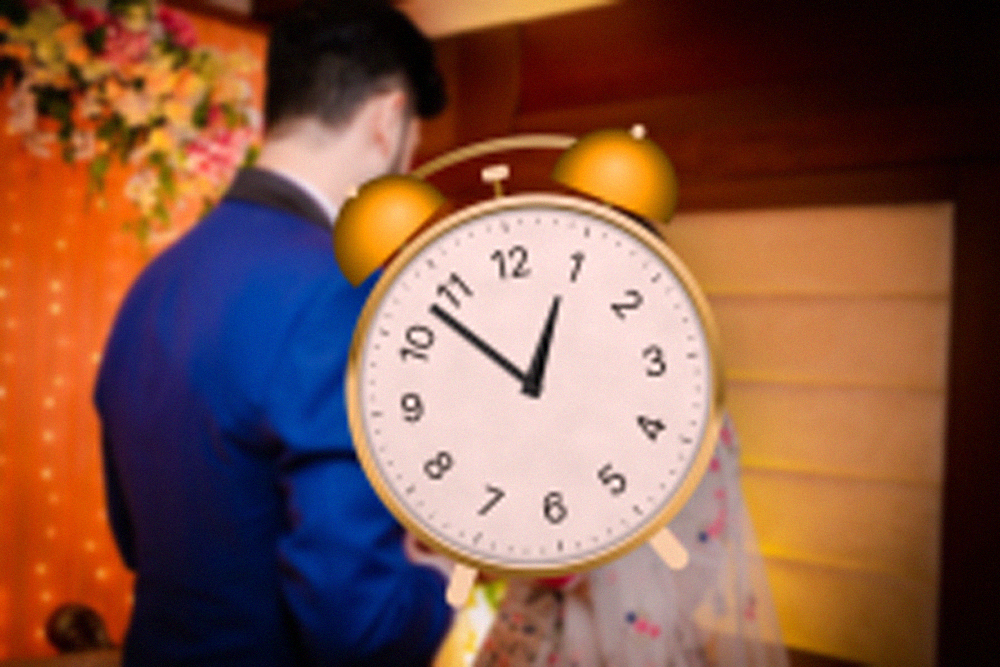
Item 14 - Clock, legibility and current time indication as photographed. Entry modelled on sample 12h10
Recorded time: 12h53
